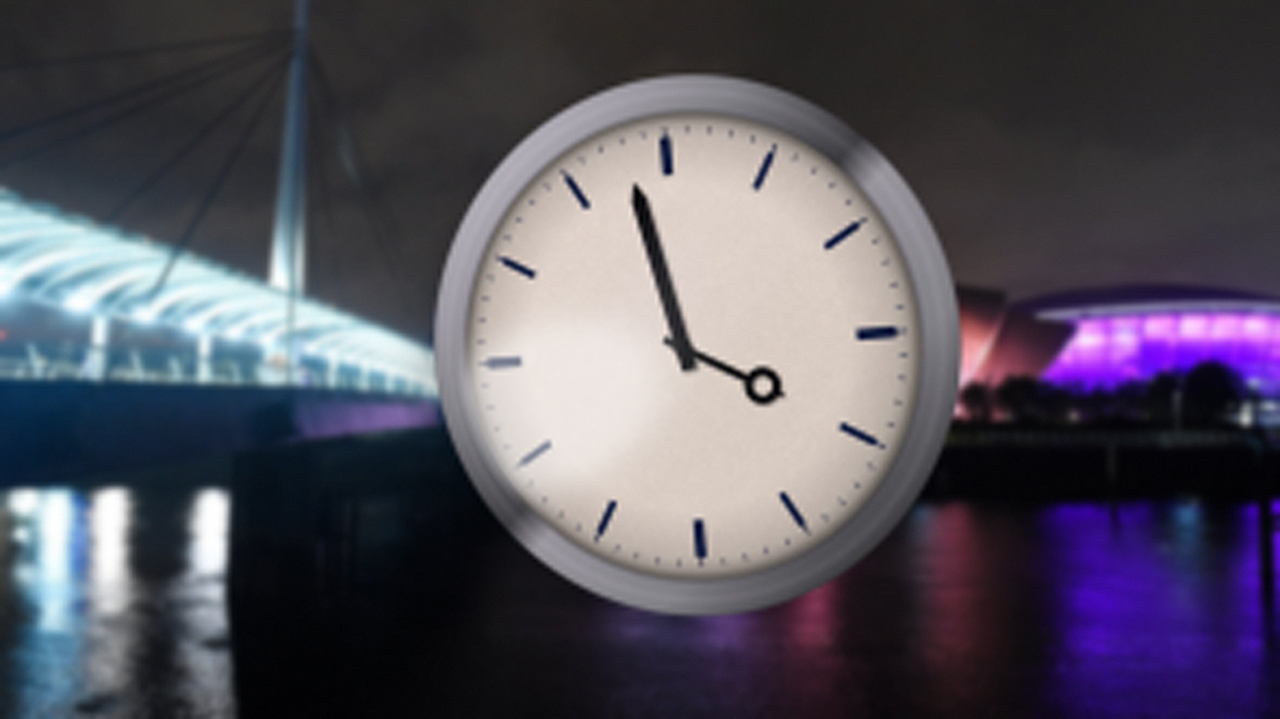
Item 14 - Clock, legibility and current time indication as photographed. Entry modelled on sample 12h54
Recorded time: 3h58
